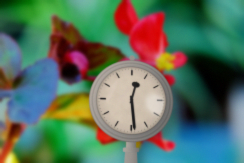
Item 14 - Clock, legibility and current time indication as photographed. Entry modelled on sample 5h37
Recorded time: 12h29
